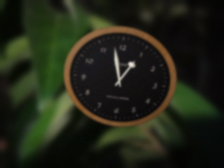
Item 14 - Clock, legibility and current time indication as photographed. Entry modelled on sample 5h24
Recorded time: 12h58
